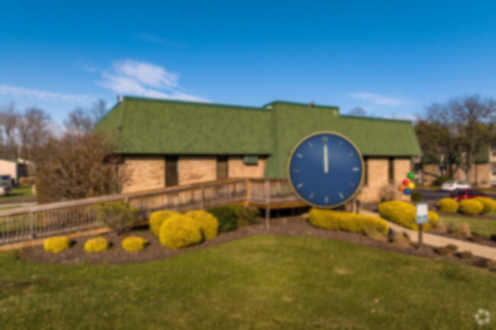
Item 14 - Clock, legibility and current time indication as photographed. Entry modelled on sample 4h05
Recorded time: 12h00
